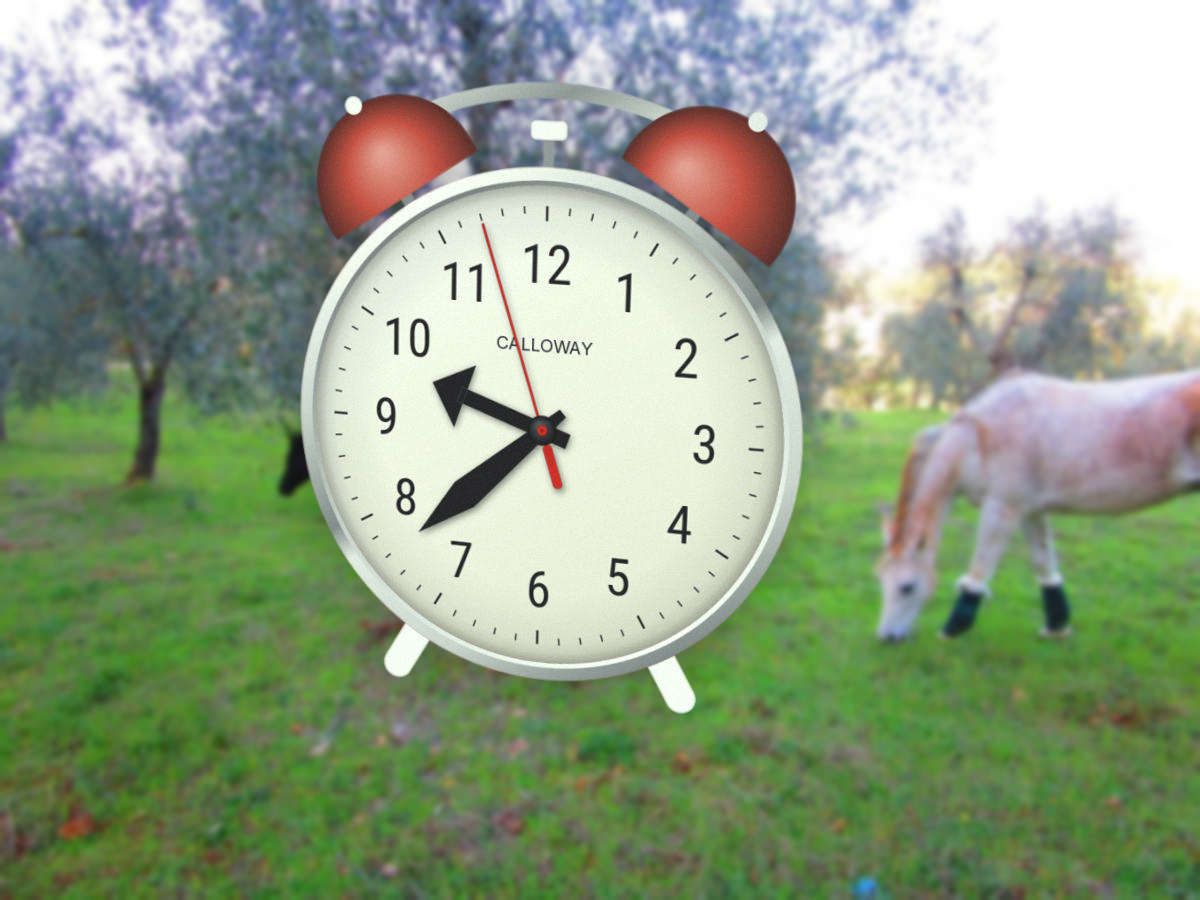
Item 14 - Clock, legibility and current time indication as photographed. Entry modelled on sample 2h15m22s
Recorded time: 9h37m57s
